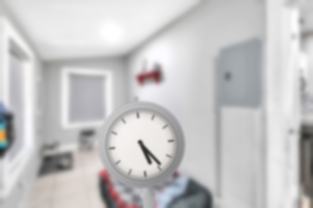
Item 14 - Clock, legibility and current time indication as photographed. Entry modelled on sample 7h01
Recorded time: 5h24
